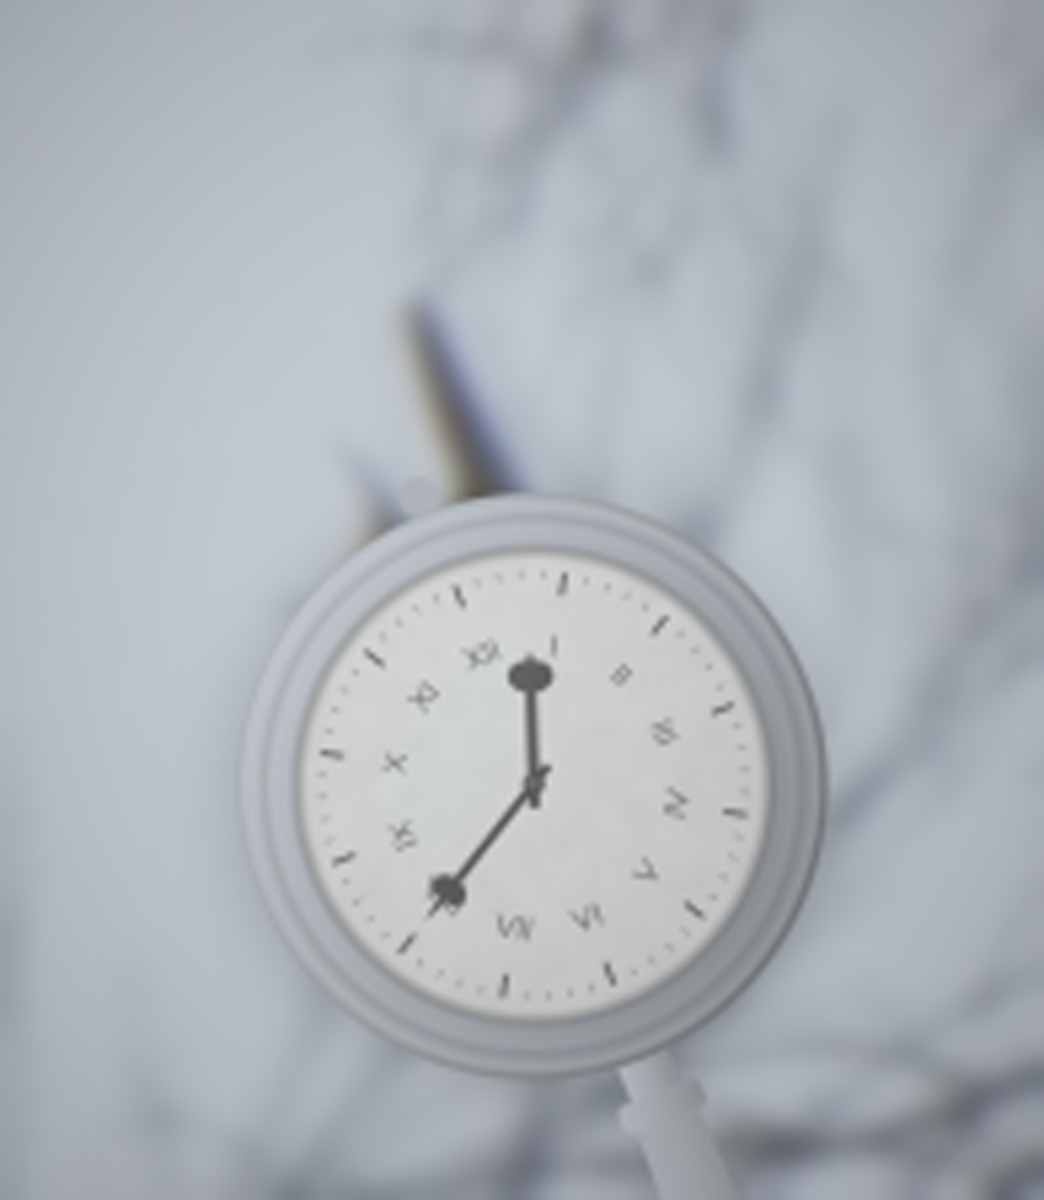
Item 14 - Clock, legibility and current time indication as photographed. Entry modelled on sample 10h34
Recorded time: 12h40
